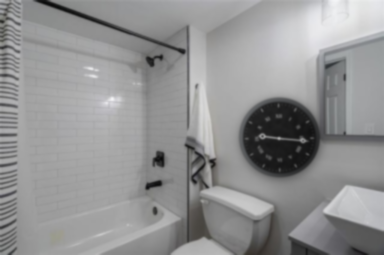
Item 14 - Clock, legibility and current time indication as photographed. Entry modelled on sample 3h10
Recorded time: 9h16
